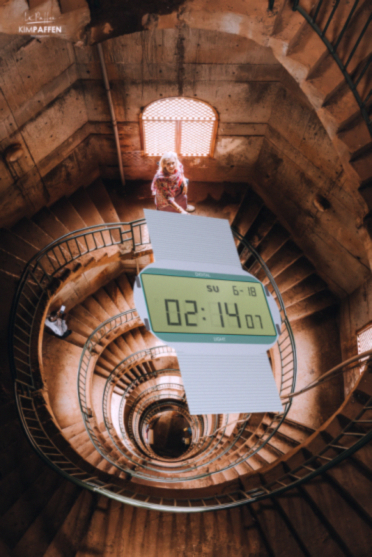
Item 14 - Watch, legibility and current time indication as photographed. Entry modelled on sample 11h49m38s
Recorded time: 2h14m07s
